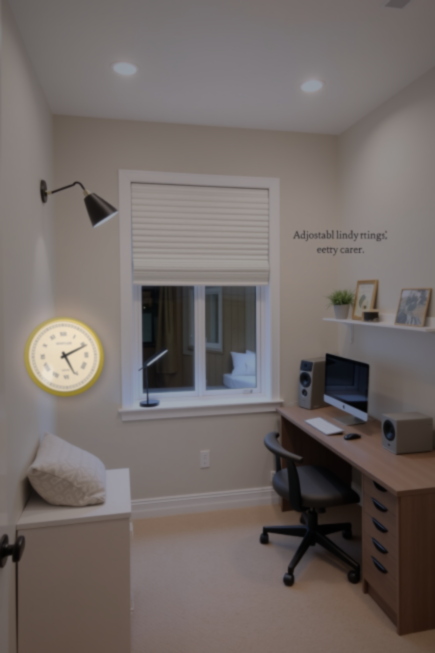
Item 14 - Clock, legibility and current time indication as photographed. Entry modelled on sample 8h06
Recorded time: 5h11
